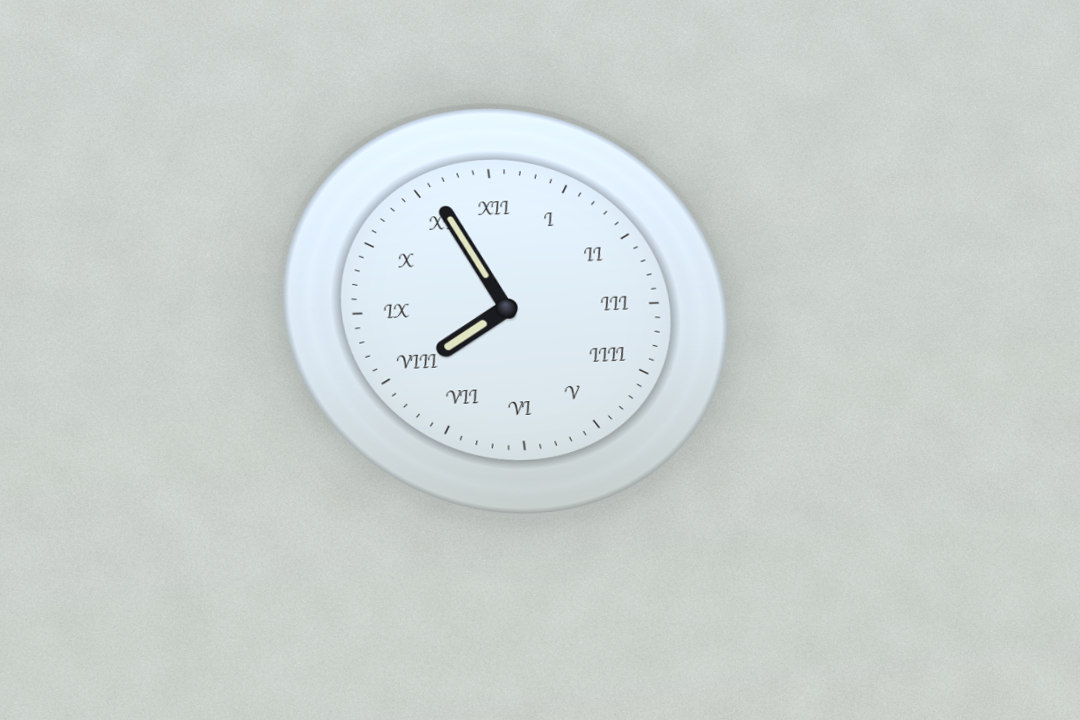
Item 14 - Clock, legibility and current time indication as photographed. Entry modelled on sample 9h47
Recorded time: 7h56
